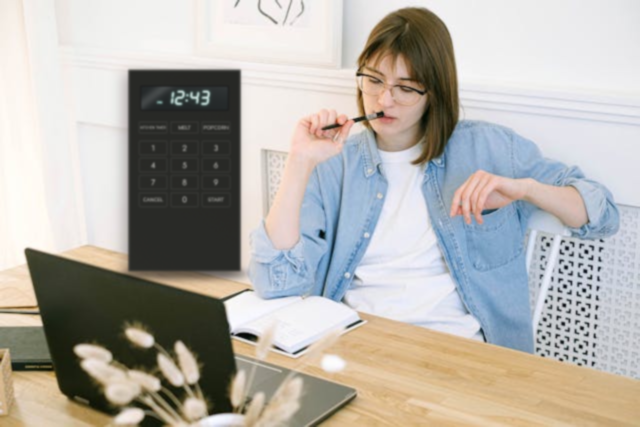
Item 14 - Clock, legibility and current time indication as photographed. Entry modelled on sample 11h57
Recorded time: 12h43
